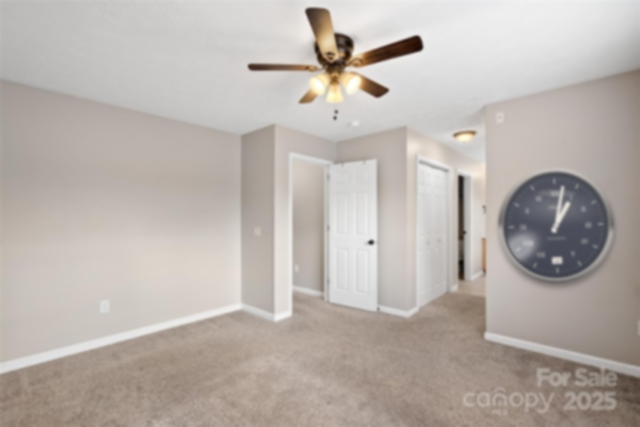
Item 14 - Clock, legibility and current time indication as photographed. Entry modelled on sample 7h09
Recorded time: 1h02
